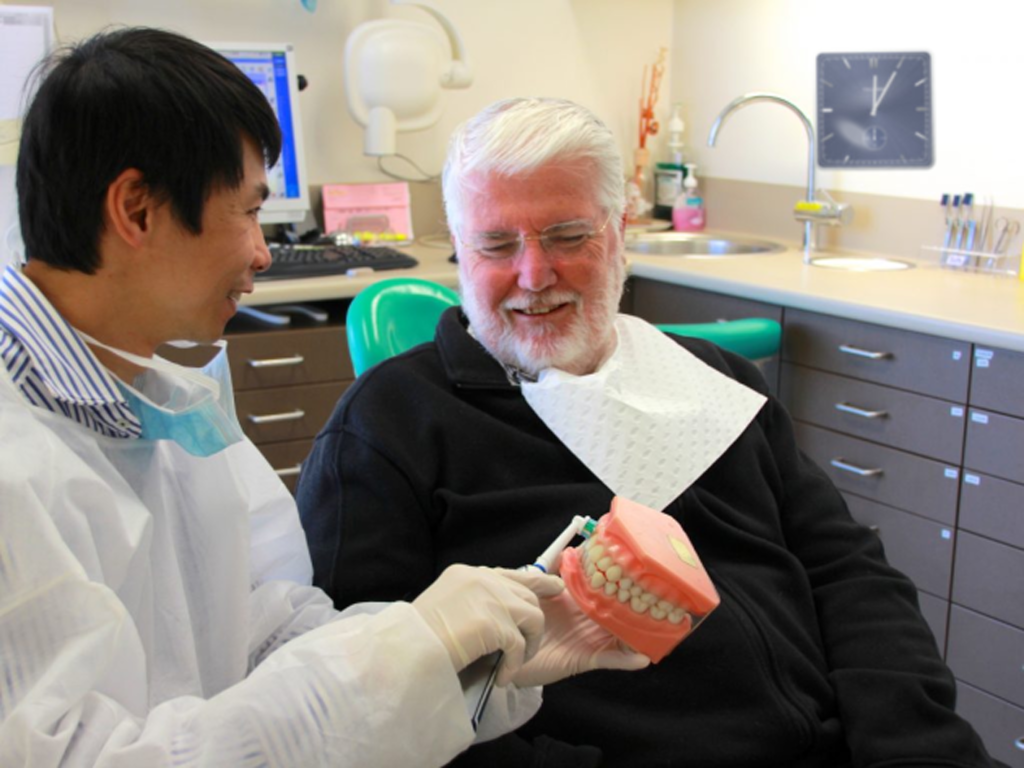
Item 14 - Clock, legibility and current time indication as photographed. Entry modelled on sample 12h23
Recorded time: 12h05
